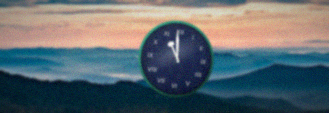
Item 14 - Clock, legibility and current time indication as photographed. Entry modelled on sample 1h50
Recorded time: 10h59
